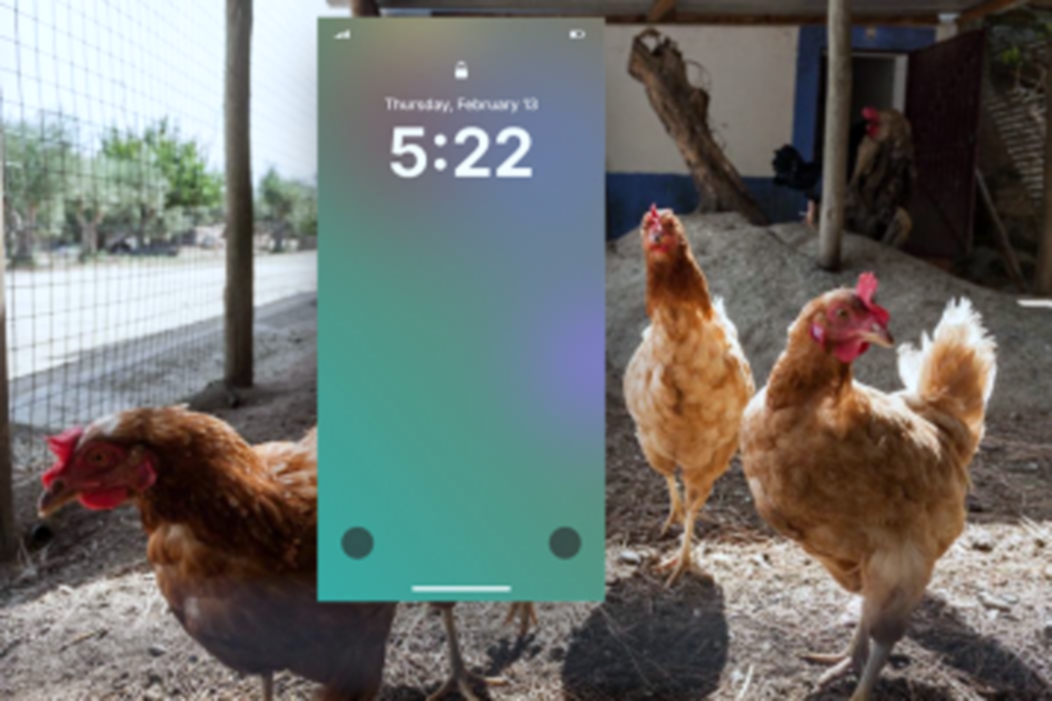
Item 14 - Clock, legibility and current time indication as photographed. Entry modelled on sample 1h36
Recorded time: 5h22
